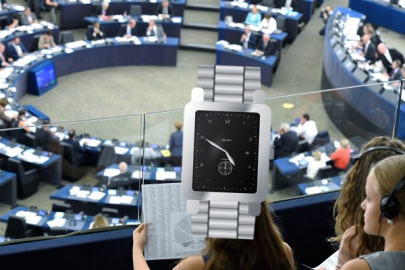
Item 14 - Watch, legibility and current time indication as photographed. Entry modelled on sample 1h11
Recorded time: 4h50
